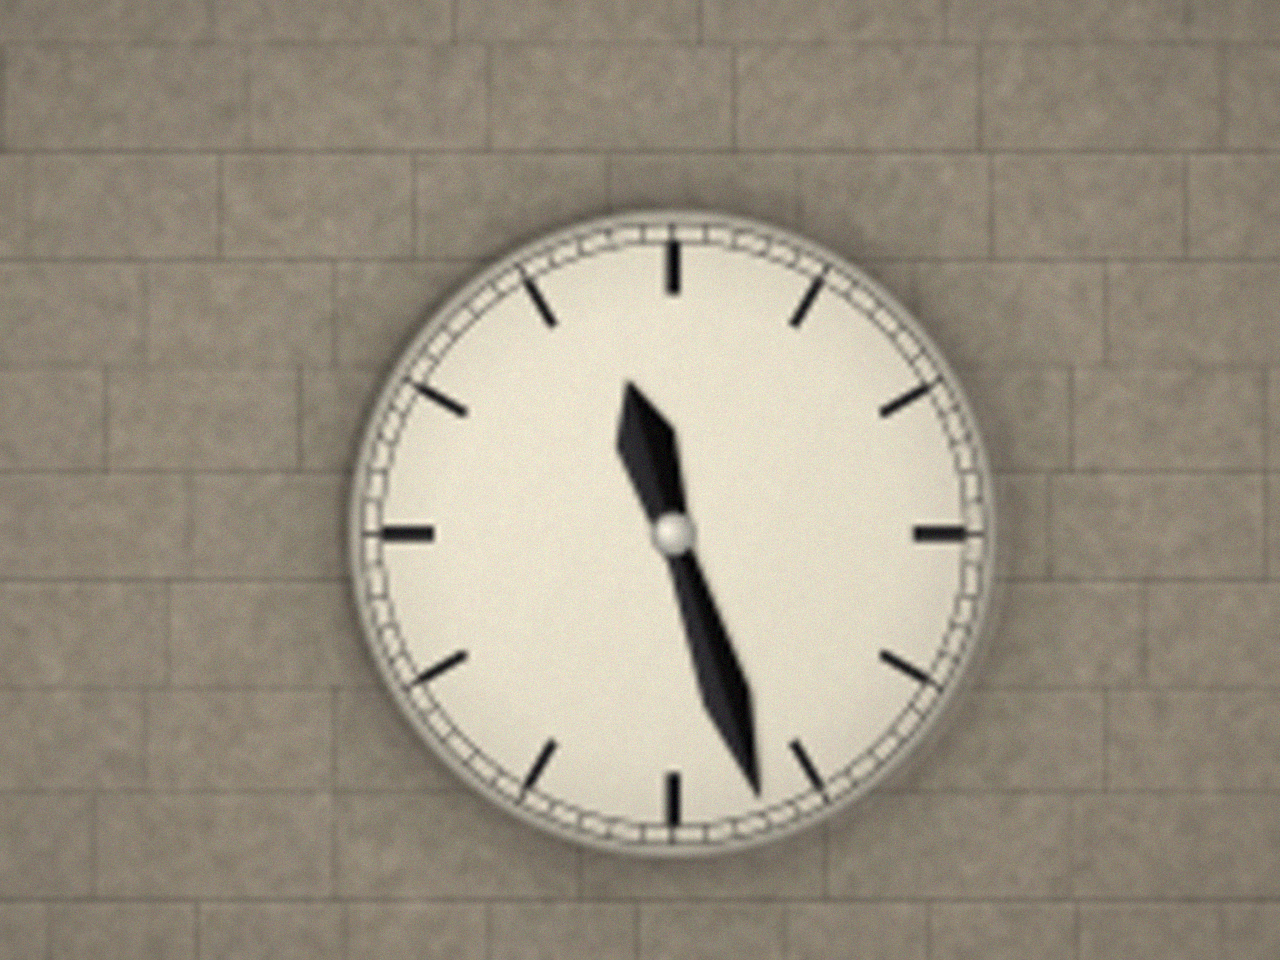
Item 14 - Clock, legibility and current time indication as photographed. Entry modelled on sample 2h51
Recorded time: 11h27
